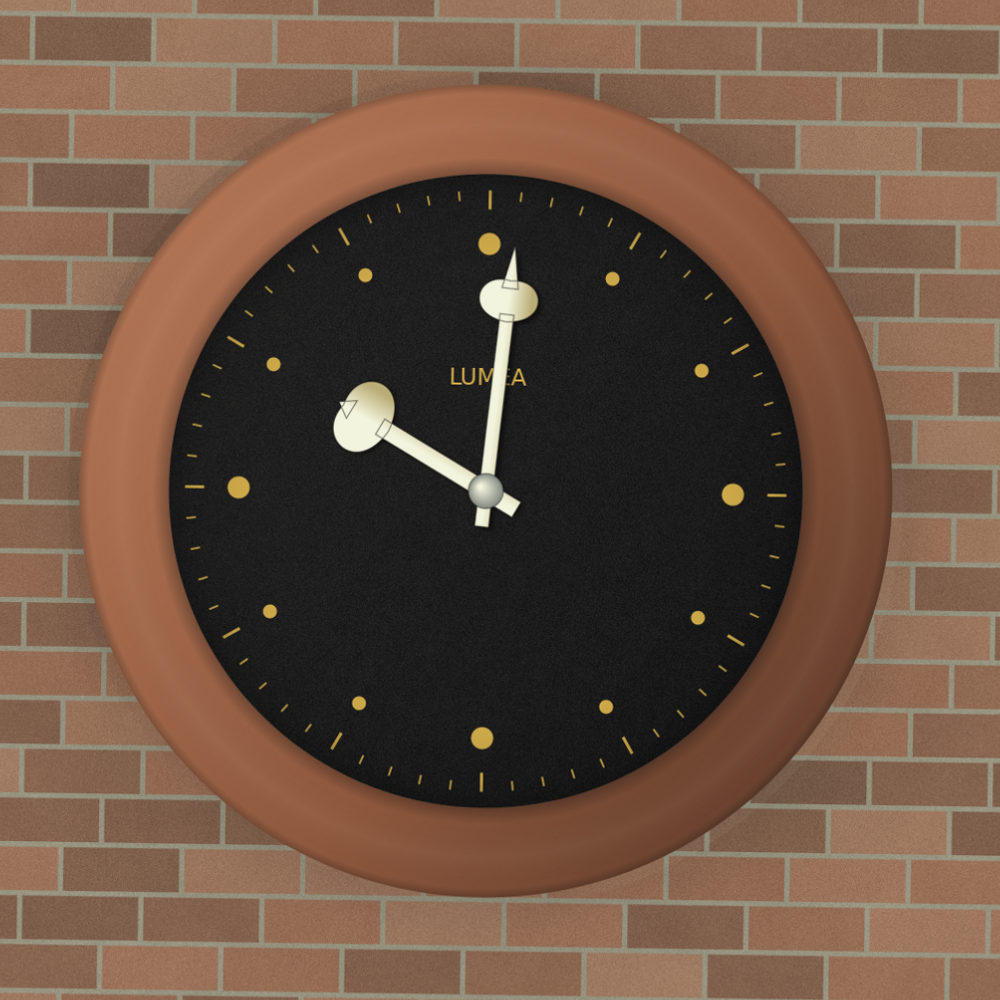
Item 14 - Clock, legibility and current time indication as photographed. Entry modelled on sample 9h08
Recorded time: 10h01
